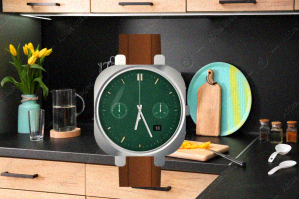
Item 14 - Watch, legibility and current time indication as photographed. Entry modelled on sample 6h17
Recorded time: 6h26
